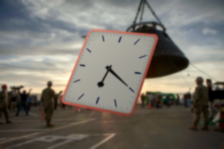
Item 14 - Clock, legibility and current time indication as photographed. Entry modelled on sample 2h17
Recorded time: 6h20
